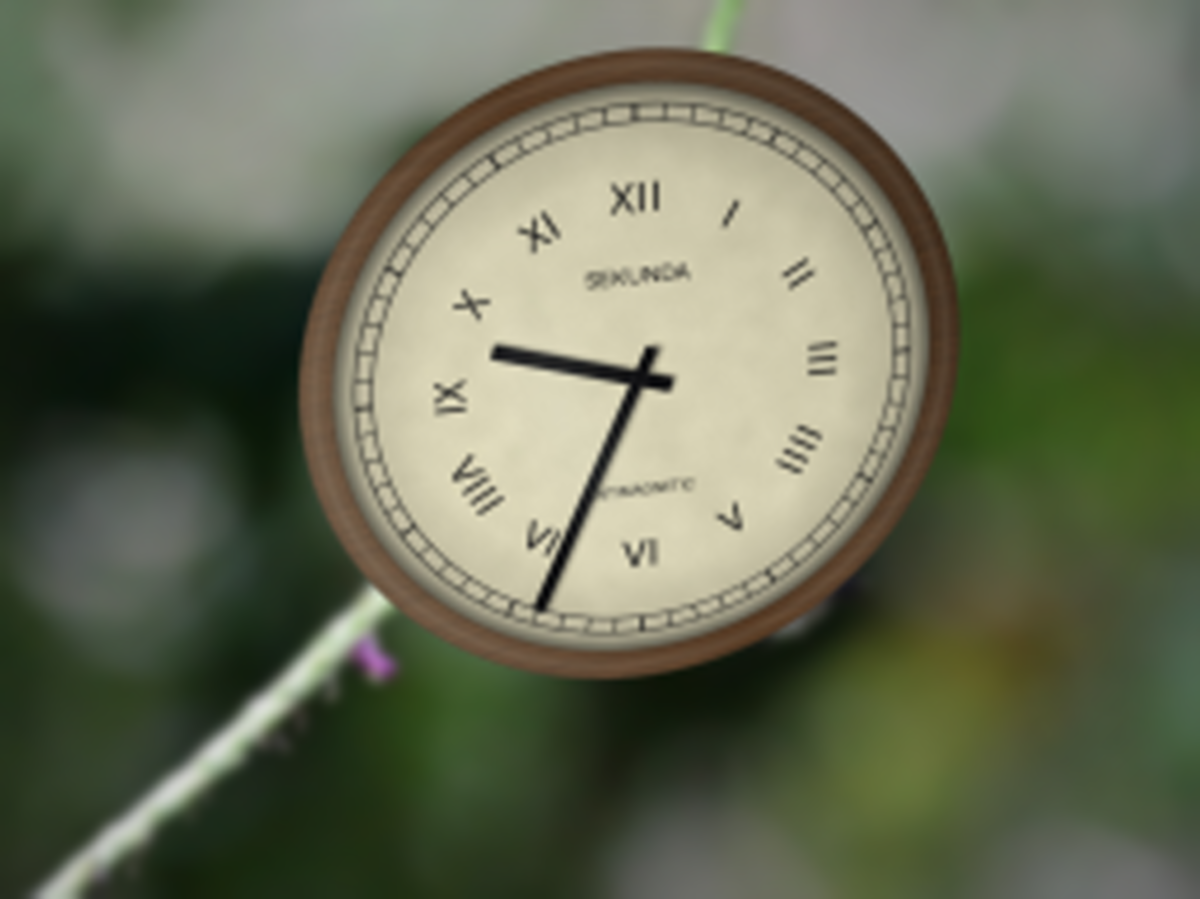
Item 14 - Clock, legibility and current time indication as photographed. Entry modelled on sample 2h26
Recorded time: 9h34
